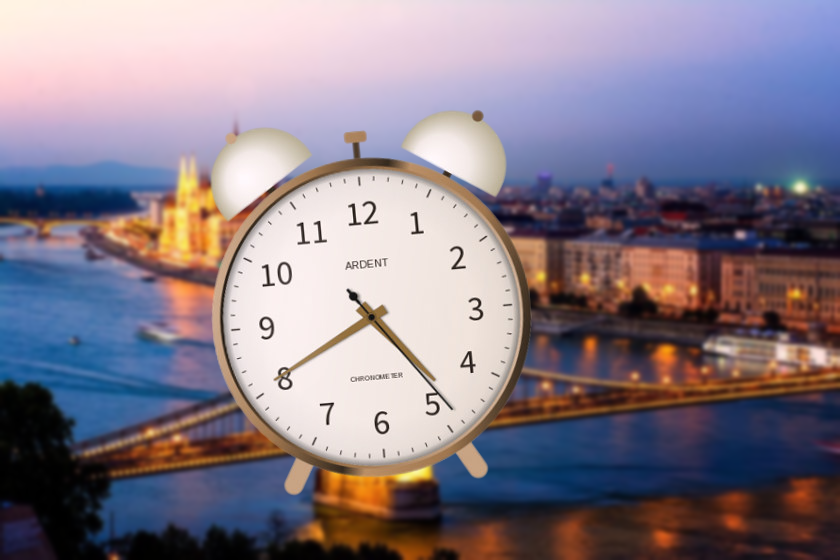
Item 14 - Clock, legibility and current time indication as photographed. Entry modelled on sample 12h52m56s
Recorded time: 4h40m24s
